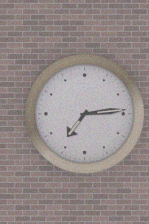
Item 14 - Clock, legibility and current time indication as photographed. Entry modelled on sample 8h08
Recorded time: 7h14
